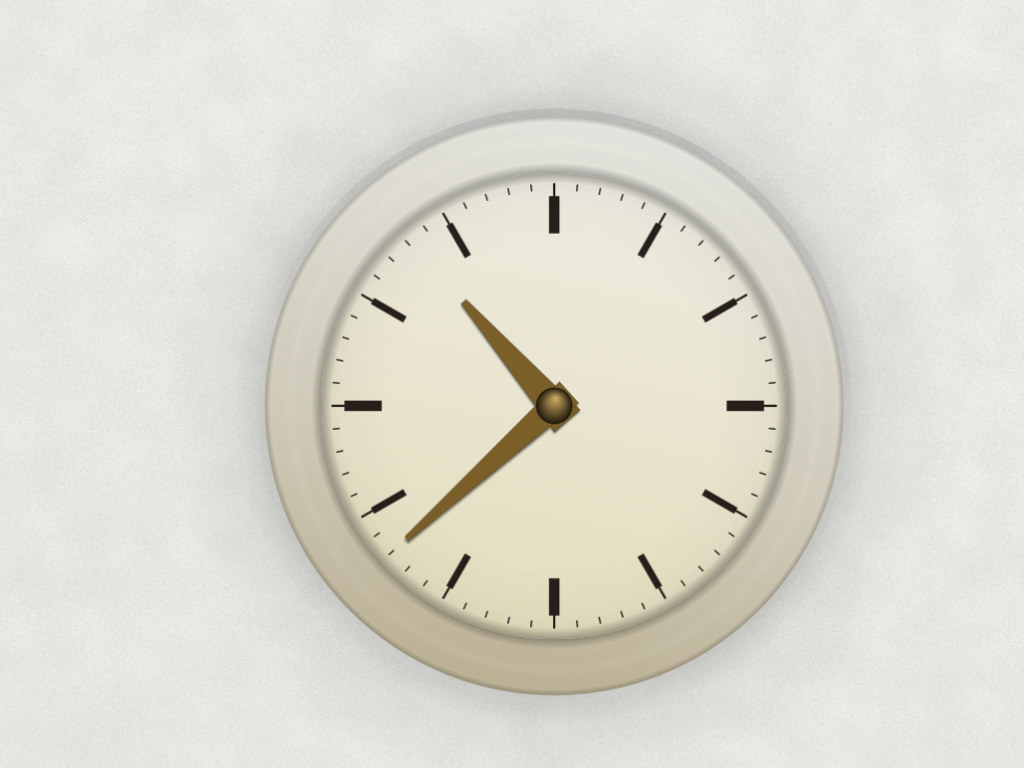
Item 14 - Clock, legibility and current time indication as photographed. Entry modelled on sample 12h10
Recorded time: 10h38
